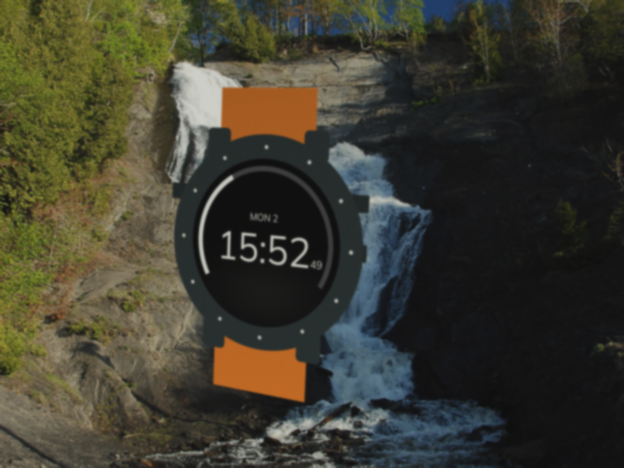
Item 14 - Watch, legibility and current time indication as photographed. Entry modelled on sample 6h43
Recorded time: 15h52
